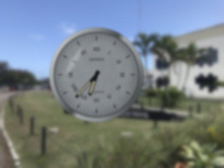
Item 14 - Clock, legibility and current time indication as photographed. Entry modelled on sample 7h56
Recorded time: 6h37
